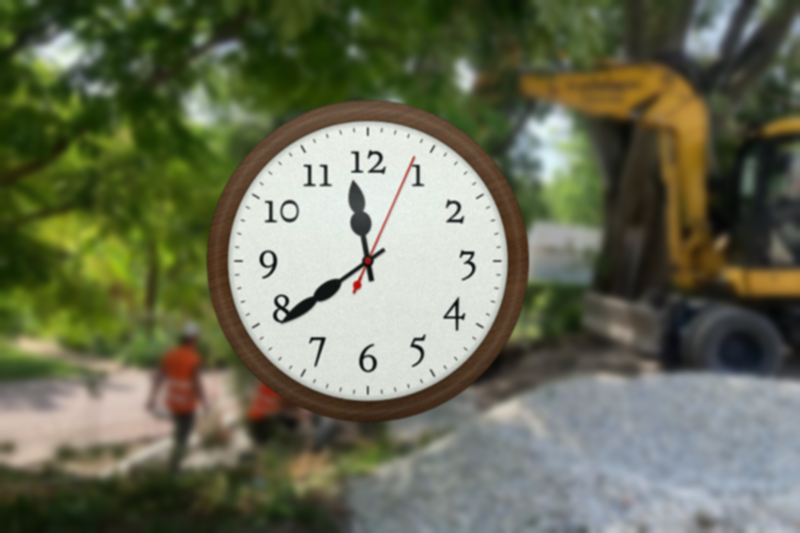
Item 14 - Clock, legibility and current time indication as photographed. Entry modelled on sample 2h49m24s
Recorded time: 11h39m04s
